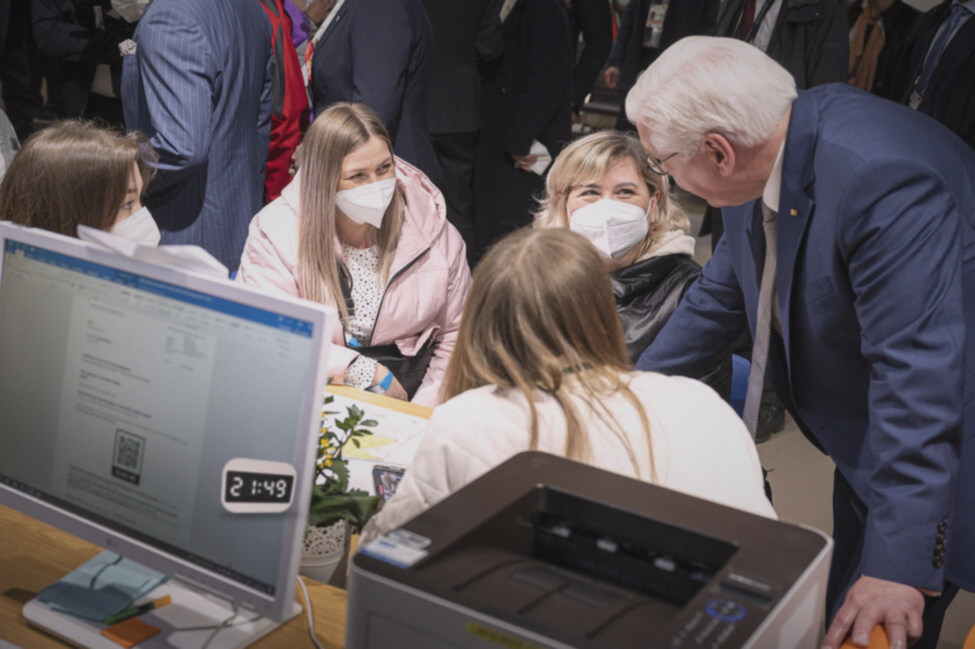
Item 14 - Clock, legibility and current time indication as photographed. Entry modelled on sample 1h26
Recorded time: 21h49
